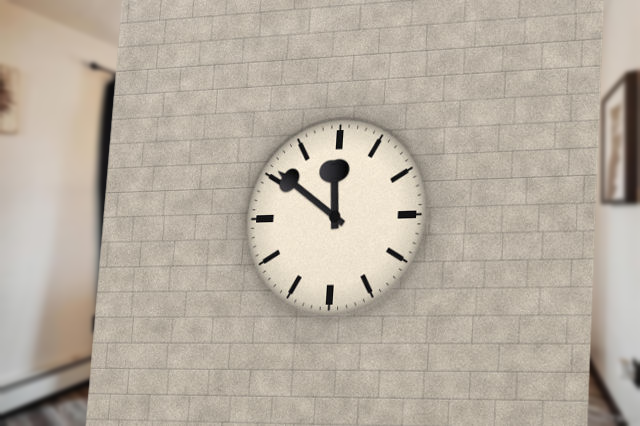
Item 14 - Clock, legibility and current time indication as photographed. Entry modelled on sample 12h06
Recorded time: 11h51
